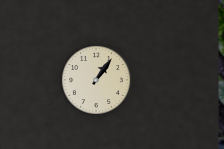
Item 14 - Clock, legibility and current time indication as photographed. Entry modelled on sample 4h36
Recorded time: 1h06
